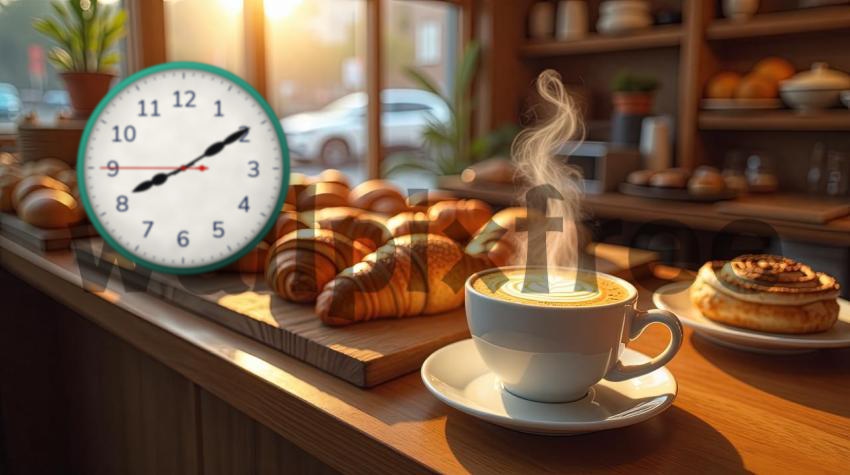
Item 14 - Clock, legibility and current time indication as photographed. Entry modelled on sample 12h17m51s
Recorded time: 8h09m45s
